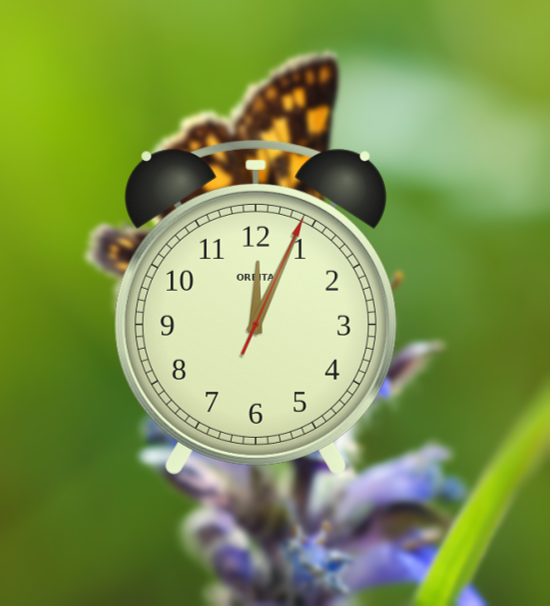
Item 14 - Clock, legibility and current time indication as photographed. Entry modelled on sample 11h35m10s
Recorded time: 12h04m04s
